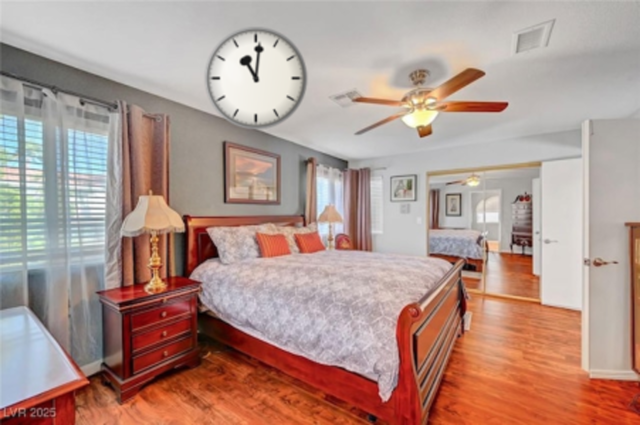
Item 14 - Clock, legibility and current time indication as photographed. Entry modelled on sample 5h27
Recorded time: 11h01
